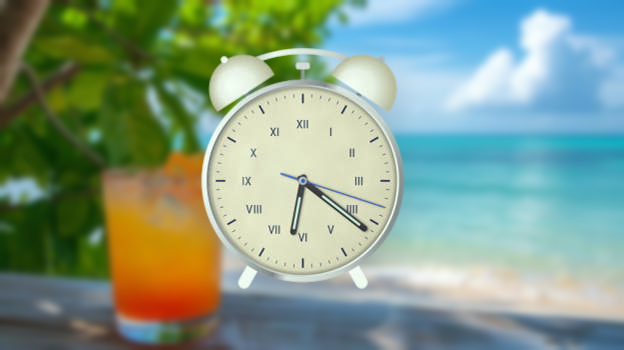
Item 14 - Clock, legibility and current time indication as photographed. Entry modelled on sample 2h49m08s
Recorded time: 6h21m18s
